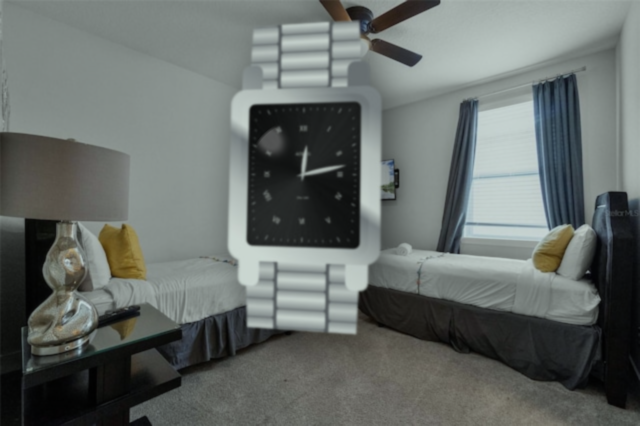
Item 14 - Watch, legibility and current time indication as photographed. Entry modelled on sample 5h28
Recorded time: 12h13
